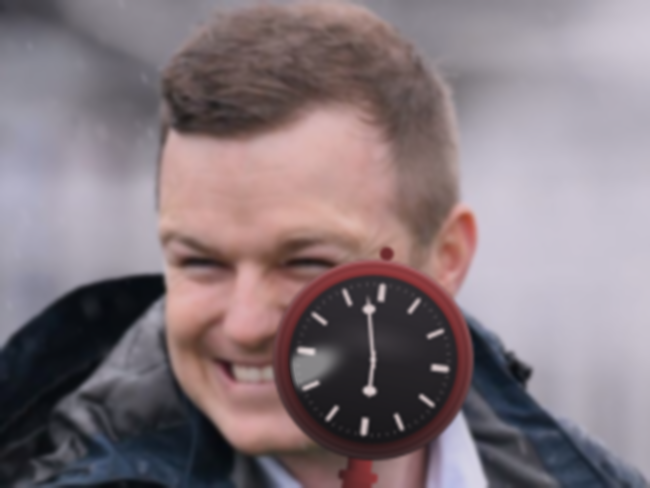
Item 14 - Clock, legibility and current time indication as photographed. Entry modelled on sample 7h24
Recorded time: 5h58
